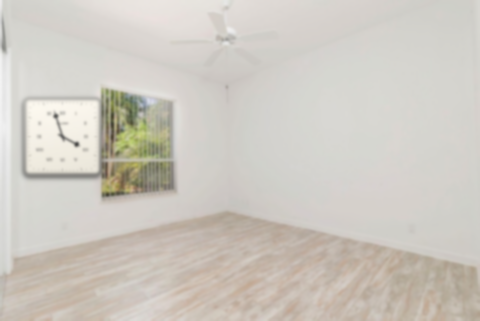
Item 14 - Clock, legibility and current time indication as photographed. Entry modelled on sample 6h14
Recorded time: 3h57
